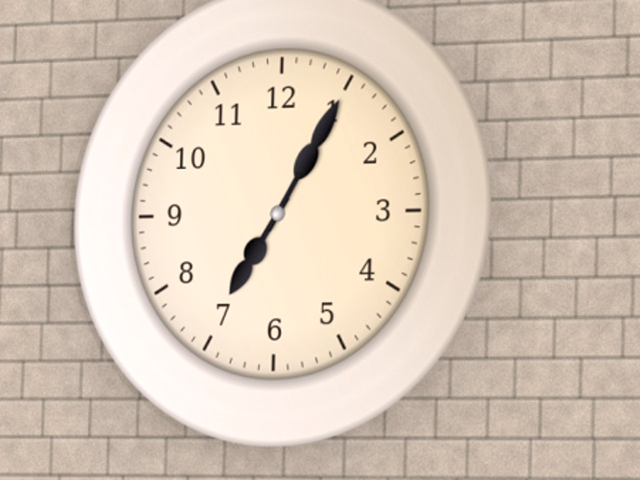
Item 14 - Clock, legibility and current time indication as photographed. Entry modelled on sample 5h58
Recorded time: 7h05
